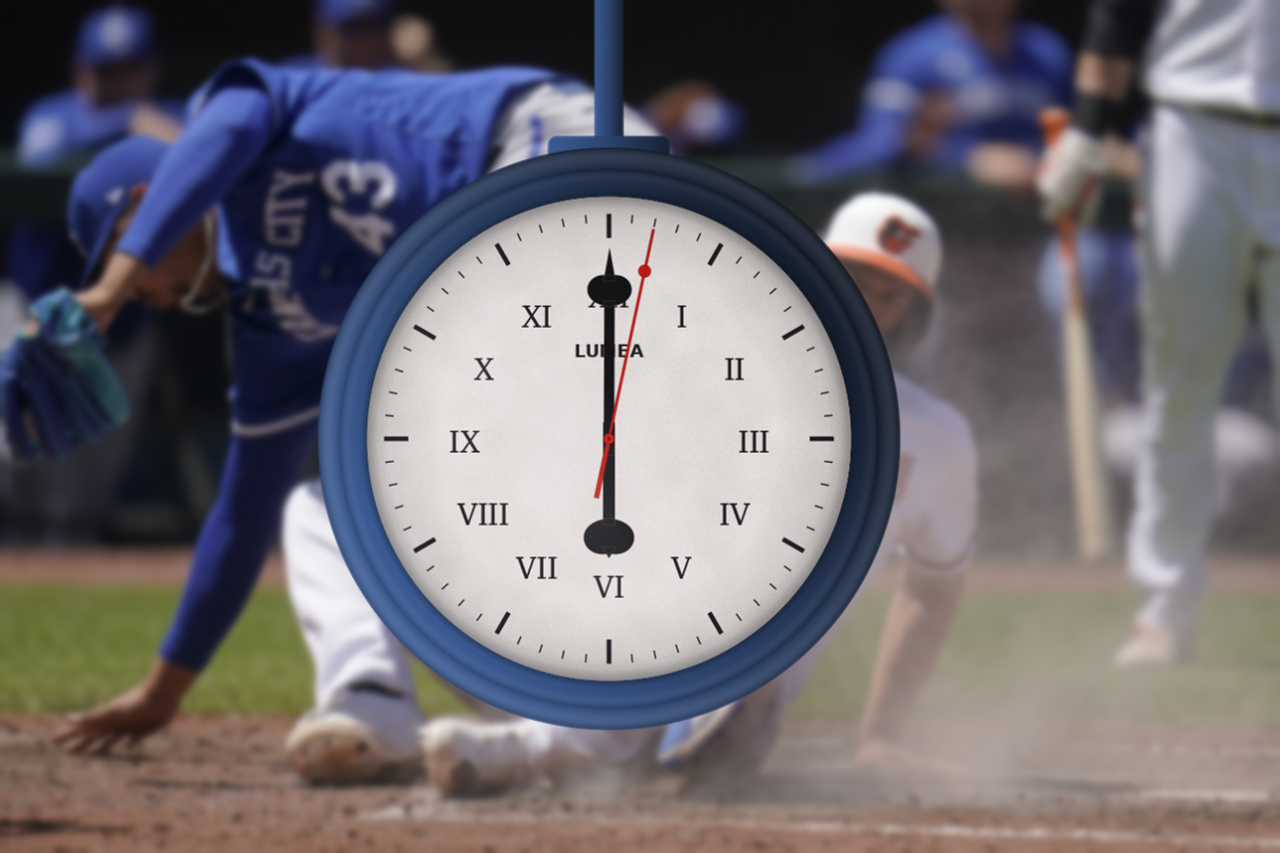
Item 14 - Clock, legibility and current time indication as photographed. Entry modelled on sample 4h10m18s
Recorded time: 6h00m02s
